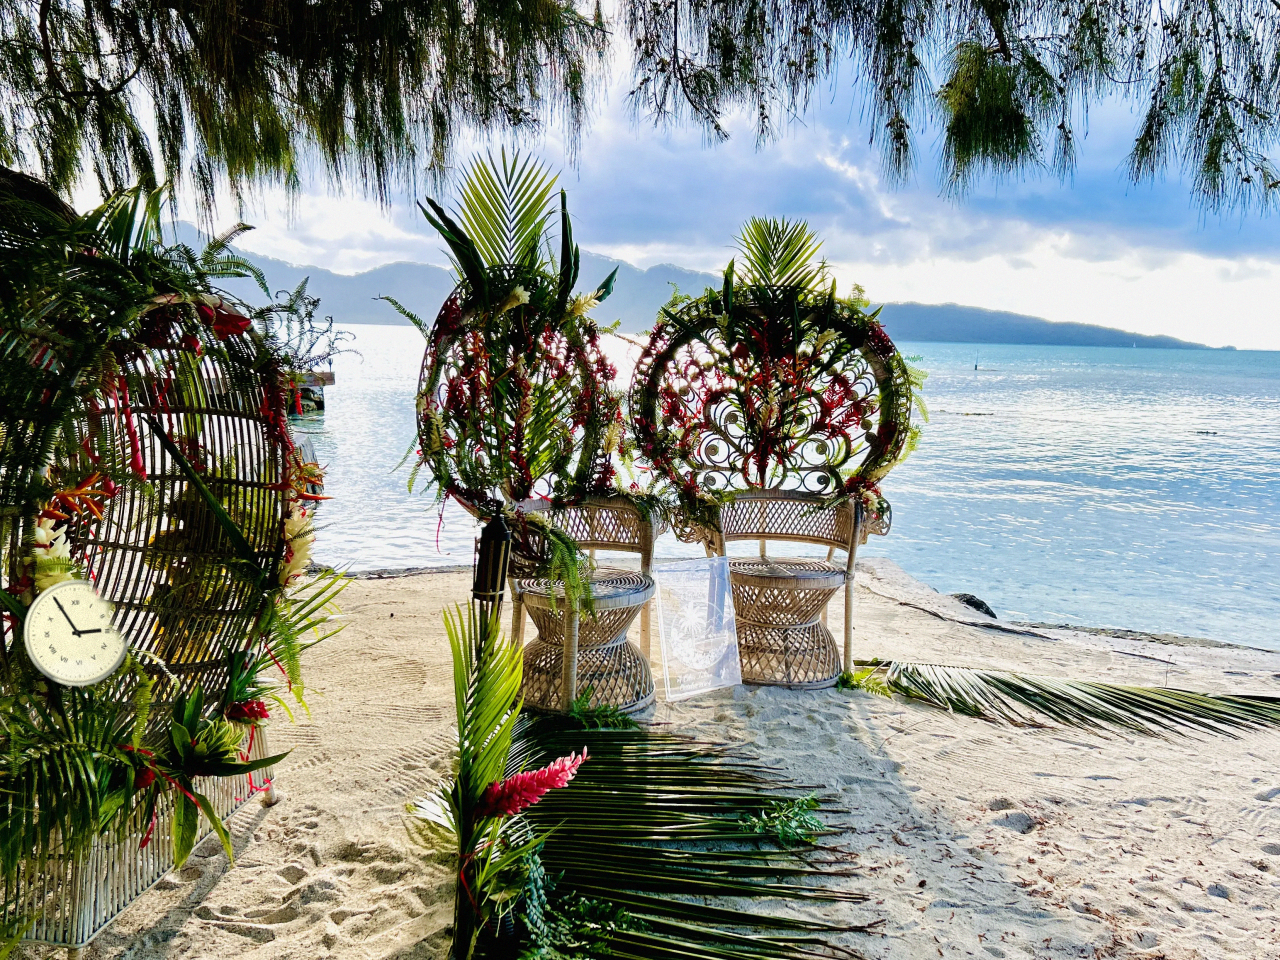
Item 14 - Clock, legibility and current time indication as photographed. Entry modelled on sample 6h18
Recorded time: 2h55
